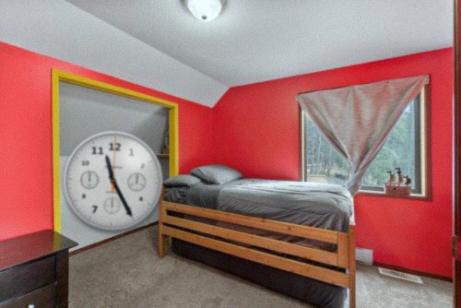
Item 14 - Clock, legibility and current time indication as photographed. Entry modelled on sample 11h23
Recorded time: 11h25
